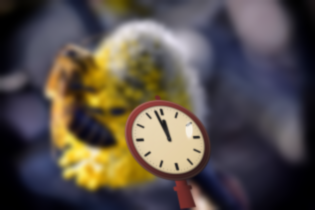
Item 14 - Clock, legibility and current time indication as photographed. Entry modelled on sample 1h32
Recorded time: 11h58
